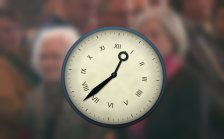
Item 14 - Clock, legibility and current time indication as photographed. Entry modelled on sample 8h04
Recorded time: 12h37
